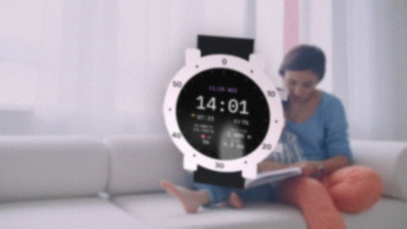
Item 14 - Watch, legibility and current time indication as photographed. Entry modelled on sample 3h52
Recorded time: 14h01
